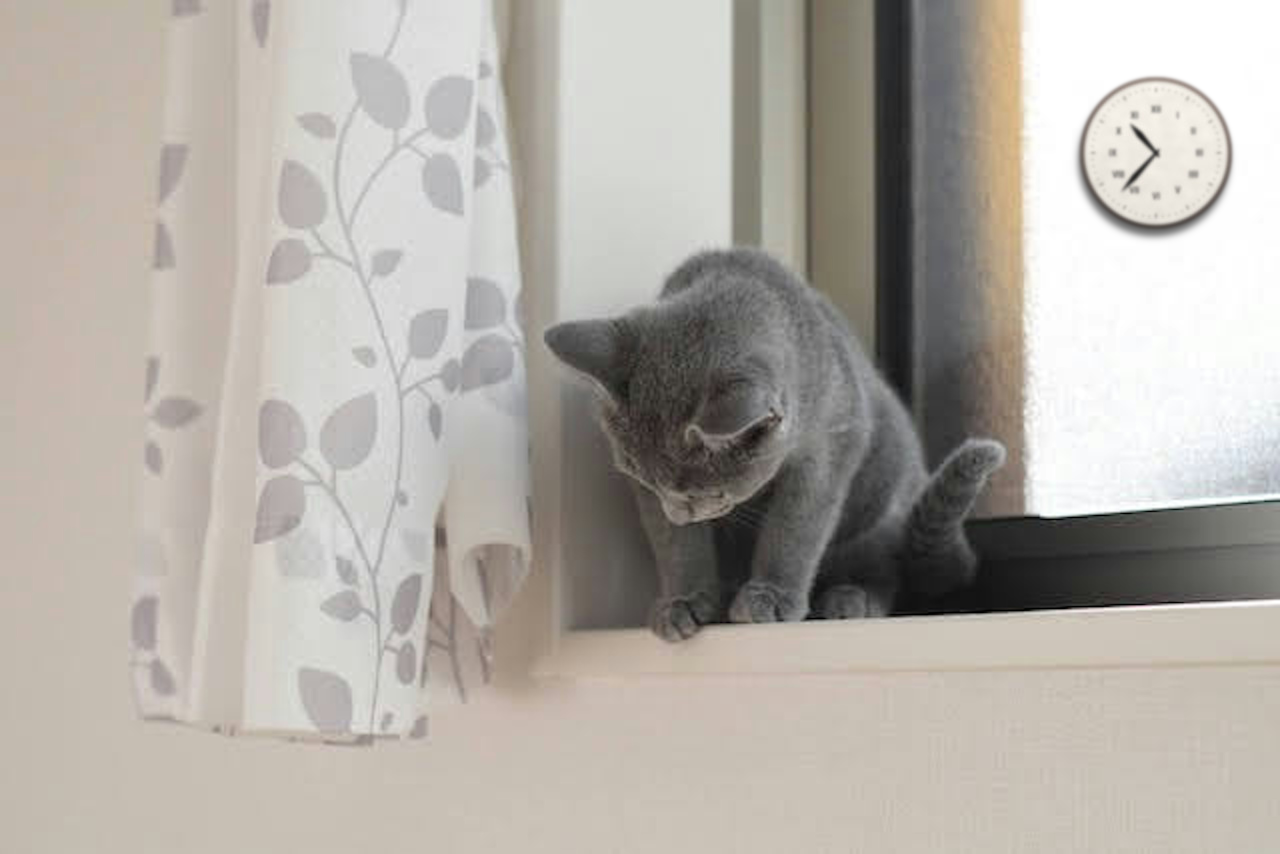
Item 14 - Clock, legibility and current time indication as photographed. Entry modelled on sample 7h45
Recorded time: 10h37
